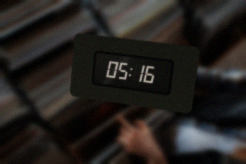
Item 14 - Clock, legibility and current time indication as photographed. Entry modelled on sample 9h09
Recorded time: 5h16
